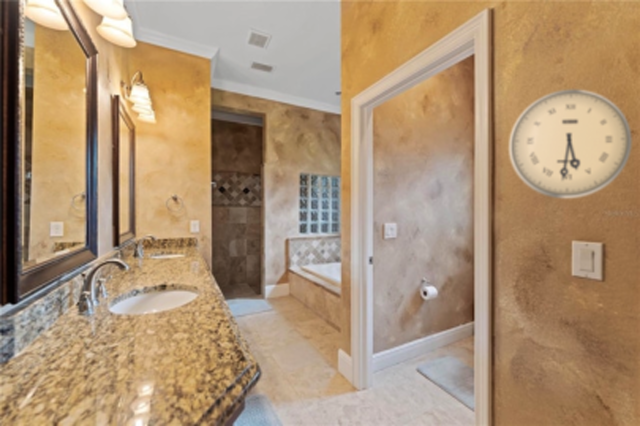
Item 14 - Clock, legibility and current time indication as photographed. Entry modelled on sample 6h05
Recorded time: 5h31
